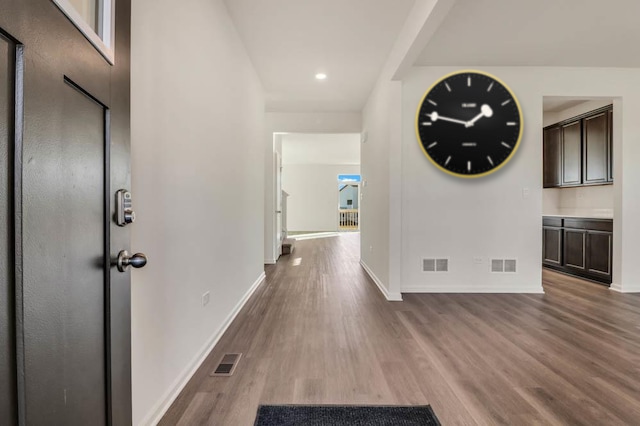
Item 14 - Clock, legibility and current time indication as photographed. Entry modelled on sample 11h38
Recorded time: 1h47
